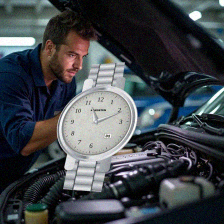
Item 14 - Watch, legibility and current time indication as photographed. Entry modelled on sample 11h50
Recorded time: 11h11
